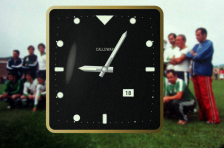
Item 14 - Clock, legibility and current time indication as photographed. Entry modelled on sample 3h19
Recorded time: 9h05
